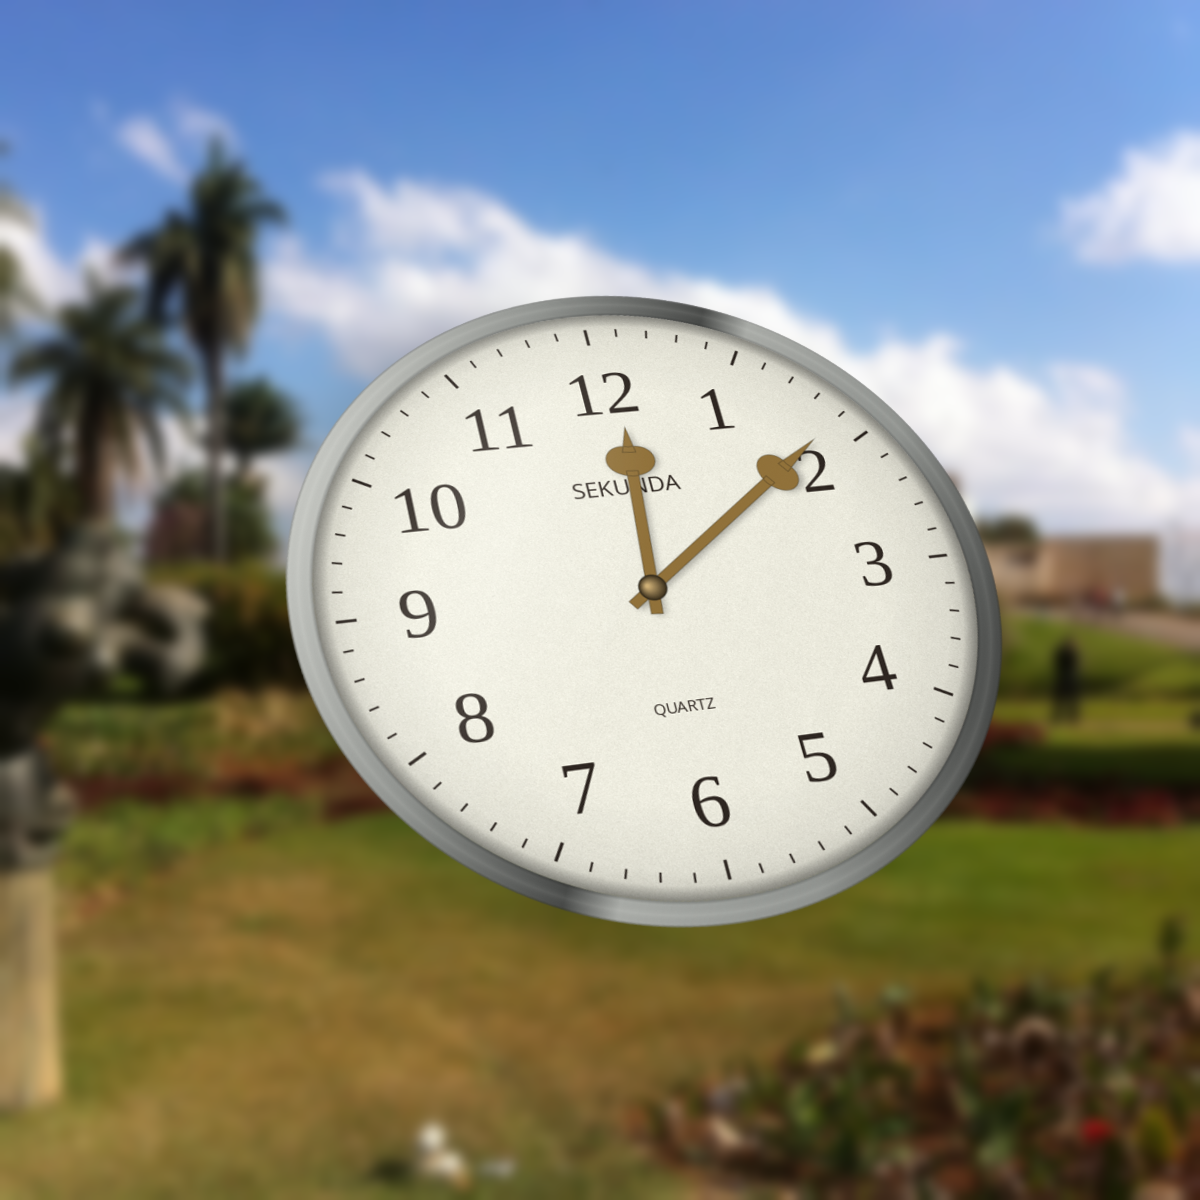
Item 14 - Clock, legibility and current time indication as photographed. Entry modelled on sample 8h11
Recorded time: 12h09
